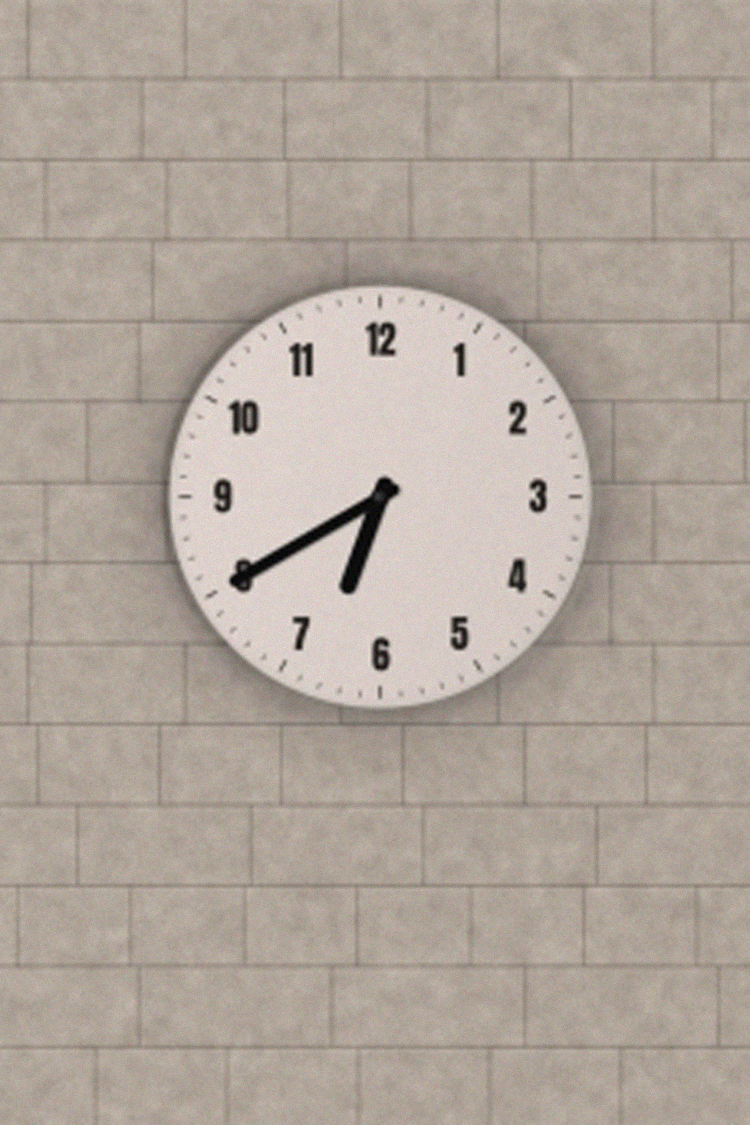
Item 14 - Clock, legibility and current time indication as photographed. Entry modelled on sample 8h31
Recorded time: 6h40
